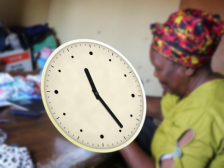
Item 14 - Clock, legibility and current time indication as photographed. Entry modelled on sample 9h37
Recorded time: 11h24
